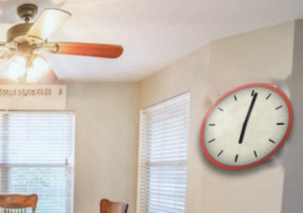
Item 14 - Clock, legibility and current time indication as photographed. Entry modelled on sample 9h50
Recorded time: 6h01
